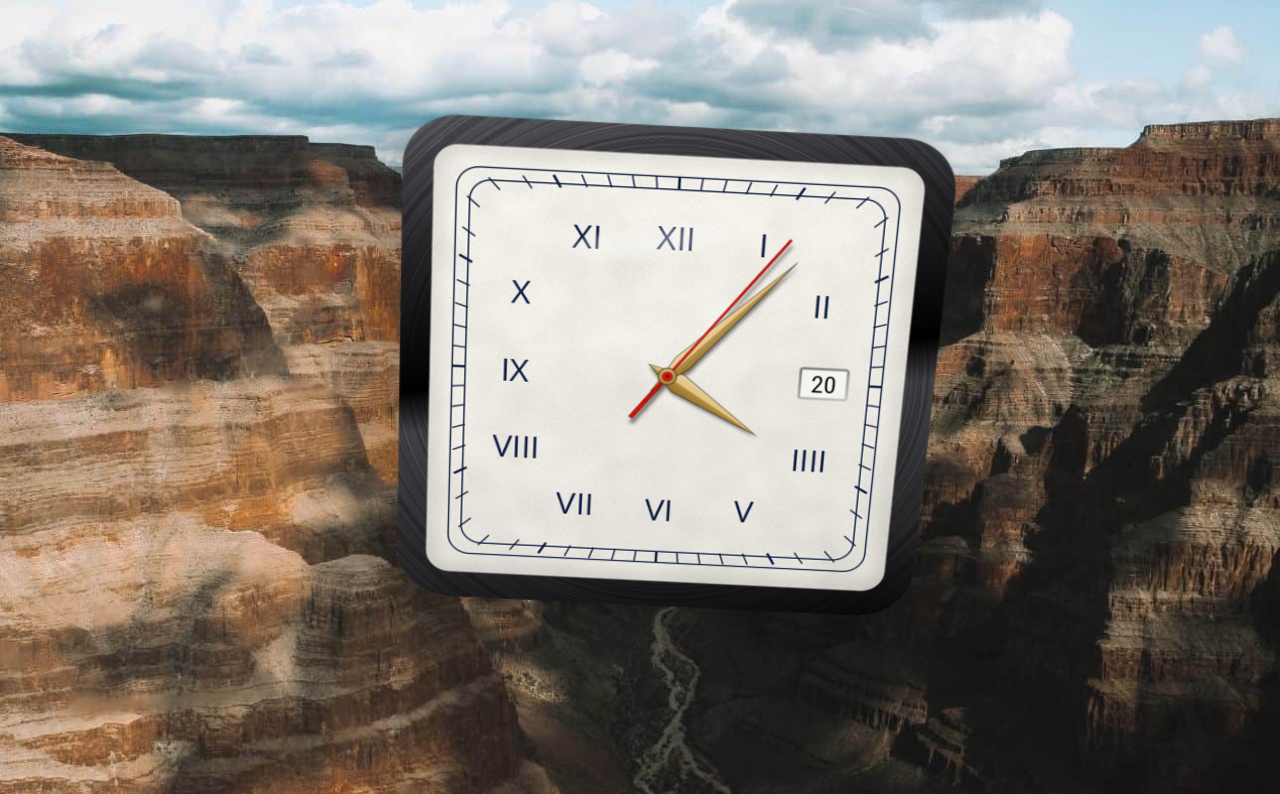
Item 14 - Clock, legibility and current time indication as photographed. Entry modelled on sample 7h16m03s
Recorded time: 4h07m06s
